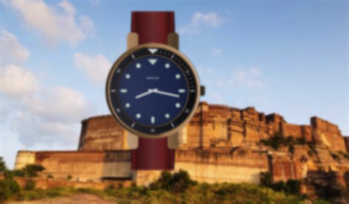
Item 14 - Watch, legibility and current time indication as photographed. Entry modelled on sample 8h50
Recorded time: 8h17
